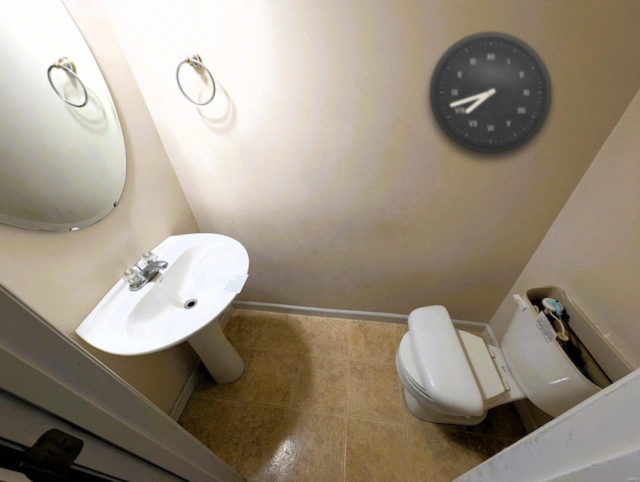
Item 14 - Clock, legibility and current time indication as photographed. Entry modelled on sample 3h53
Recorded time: 7h42
